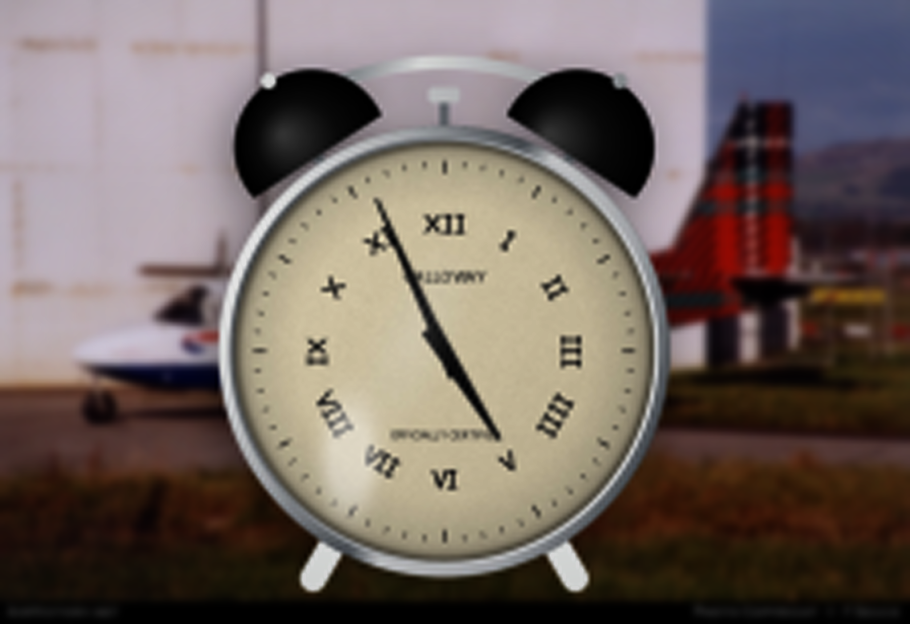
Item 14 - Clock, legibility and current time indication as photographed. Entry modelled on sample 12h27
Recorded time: 4h56
